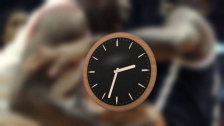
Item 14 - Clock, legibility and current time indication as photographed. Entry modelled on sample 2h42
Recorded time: 2h33
